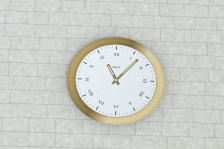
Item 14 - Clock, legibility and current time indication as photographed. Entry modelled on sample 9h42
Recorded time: 11h07
